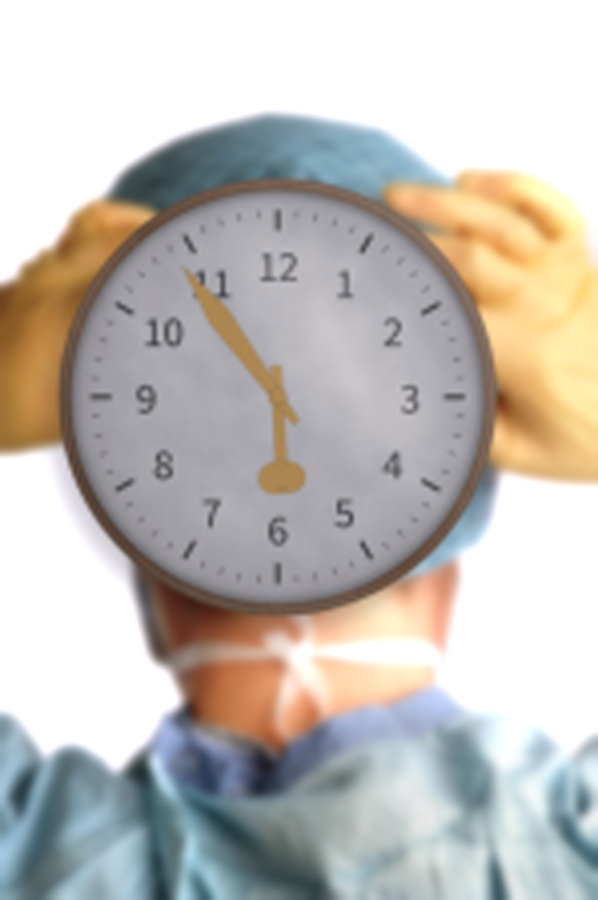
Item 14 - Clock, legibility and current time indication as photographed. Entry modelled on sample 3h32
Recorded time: 5h54
